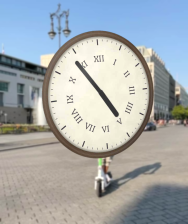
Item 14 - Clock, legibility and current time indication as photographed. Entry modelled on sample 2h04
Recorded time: 4h54
